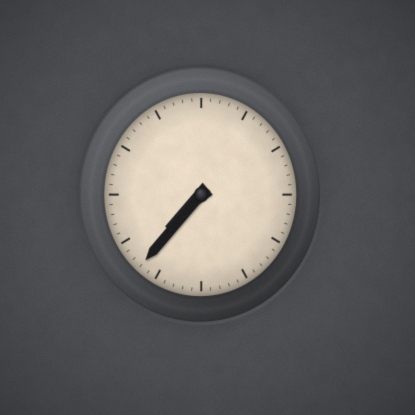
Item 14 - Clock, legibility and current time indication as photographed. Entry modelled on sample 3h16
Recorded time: 7h37
